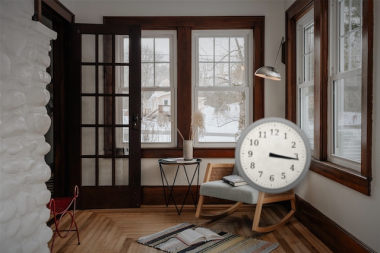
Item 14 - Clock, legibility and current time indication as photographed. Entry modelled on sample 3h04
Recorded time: 3h16
